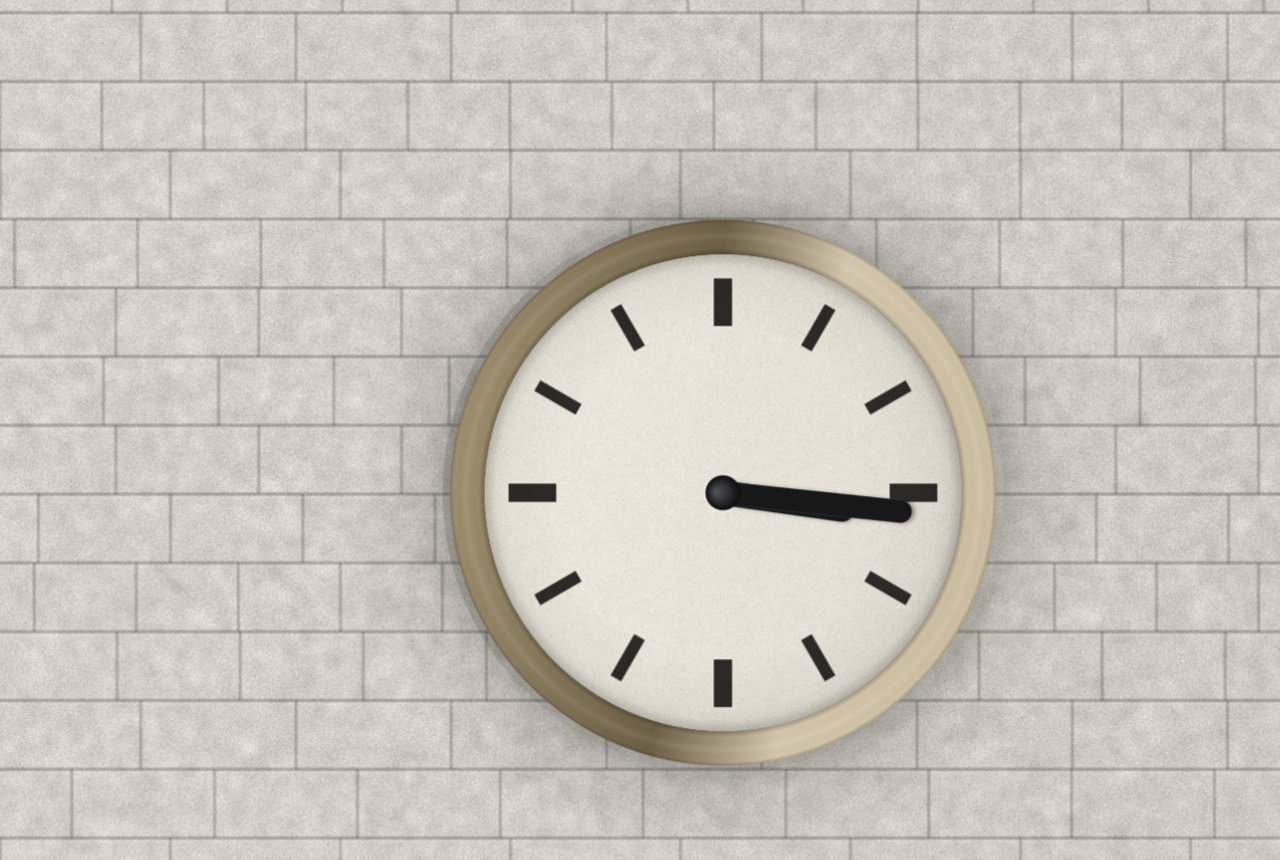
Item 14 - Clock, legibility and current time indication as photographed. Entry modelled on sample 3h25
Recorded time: 3h16
